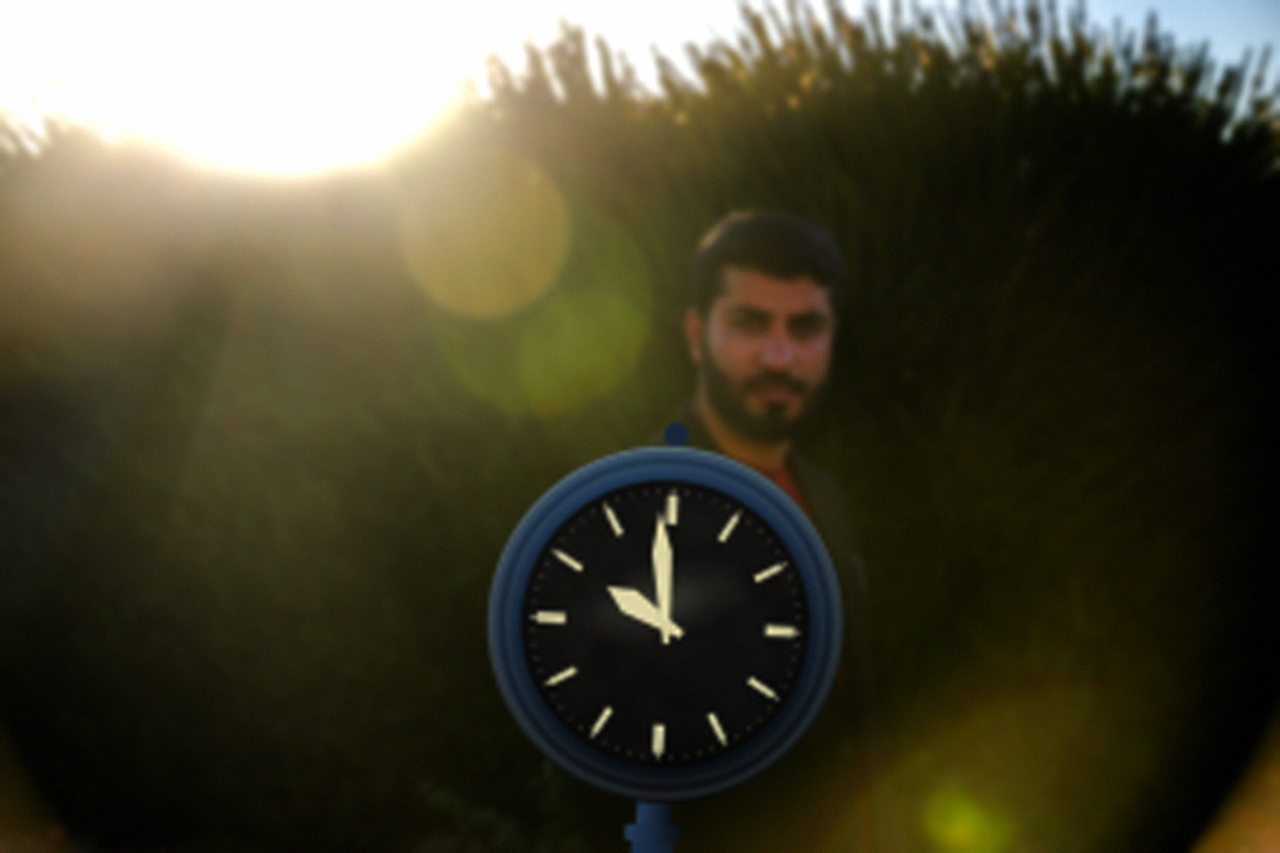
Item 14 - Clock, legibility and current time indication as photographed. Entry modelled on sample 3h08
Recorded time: 9h59
